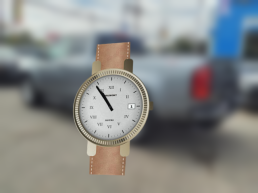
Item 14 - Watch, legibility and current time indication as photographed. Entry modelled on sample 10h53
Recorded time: 10h54
